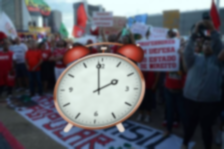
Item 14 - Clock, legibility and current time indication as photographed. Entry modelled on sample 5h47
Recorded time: 1h59
